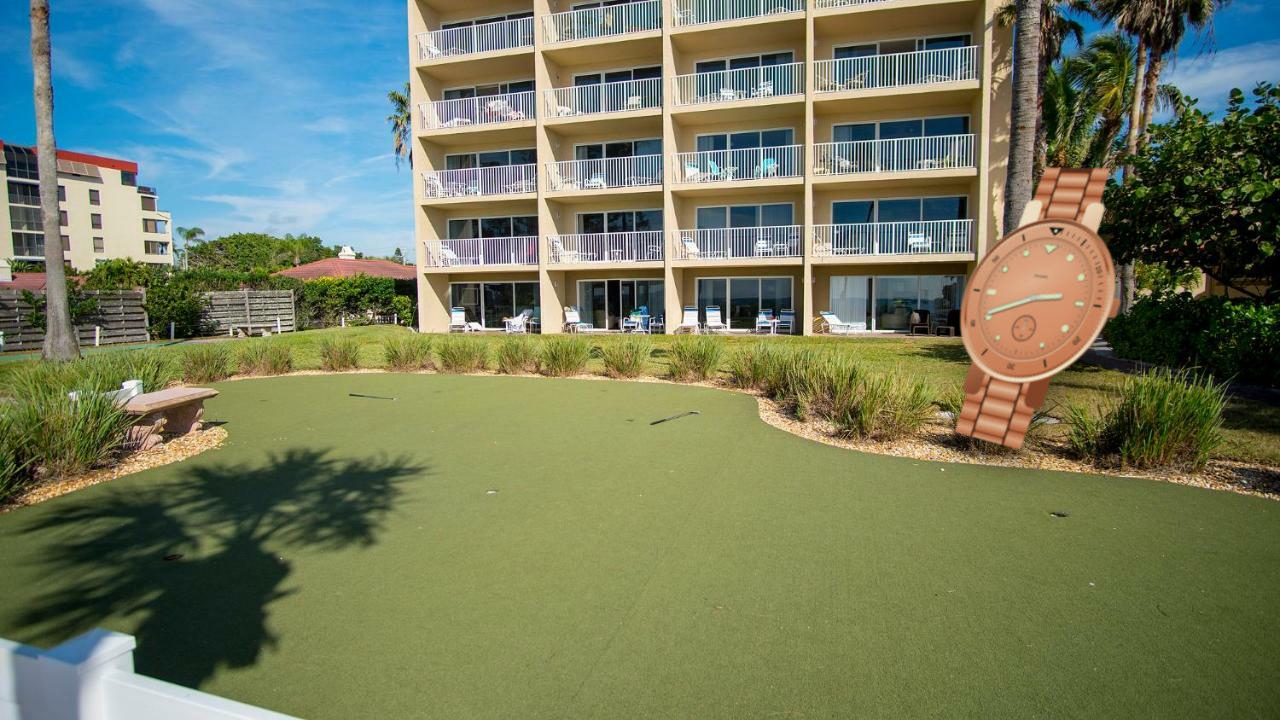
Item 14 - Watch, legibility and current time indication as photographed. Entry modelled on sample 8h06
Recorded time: 2h41
